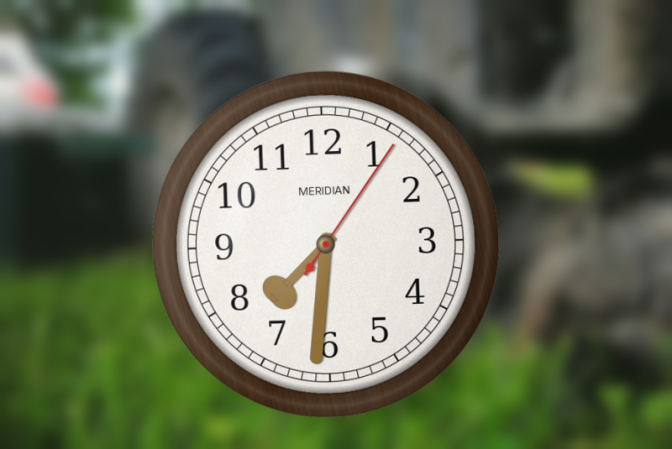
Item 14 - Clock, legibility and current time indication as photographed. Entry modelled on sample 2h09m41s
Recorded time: 7h31m06s
